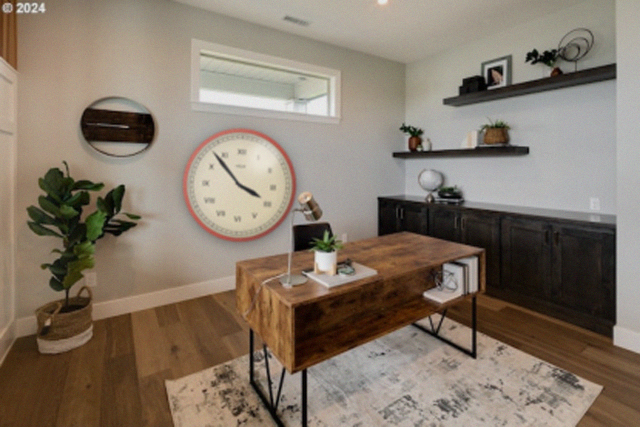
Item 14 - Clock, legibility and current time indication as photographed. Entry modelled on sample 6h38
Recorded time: 3h53
